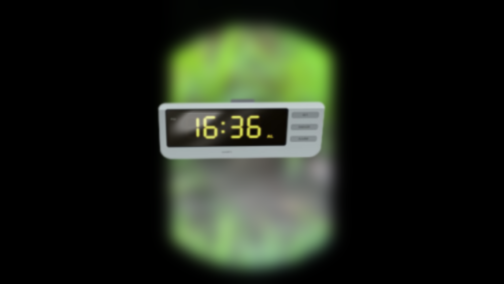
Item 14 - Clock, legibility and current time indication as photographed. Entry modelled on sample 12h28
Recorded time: 16h36
